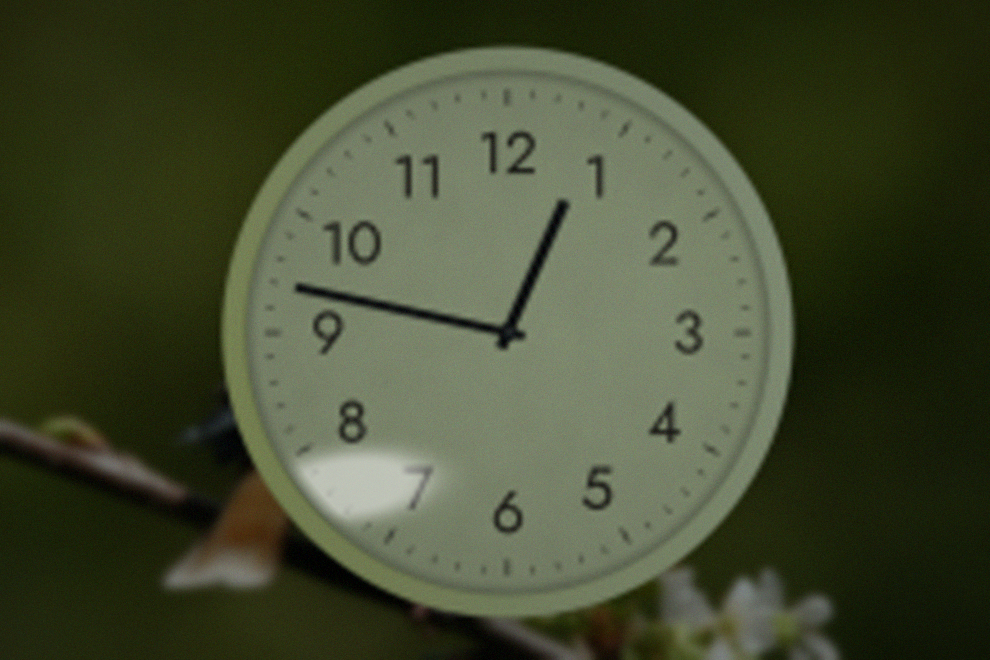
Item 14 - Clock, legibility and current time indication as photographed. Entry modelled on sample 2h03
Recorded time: 12h47
